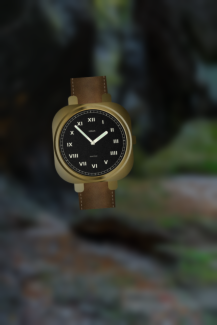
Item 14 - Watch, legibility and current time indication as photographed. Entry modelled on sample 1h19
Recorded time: 1h53
